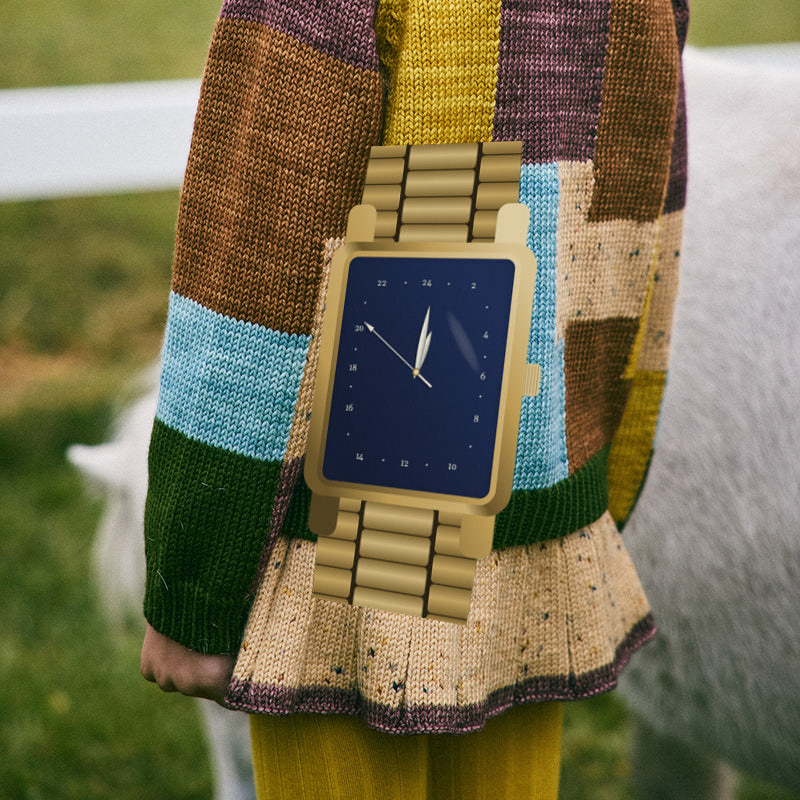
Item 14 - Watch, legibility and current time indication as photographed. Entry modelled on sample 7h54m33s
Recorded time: 1h00m51s
